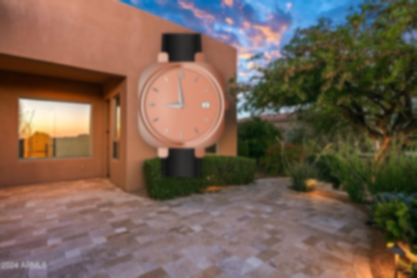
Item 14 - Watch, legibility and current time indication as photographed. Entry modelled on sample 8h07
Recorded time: 8h59
